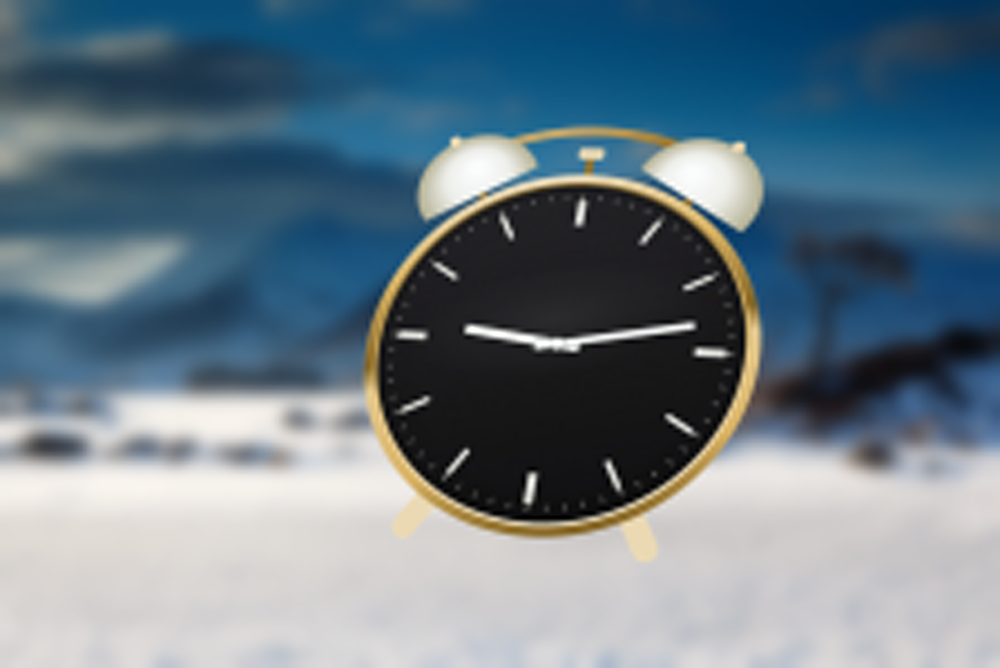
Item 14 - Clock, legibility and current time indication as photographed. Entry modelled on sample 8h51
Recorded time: 9h13
